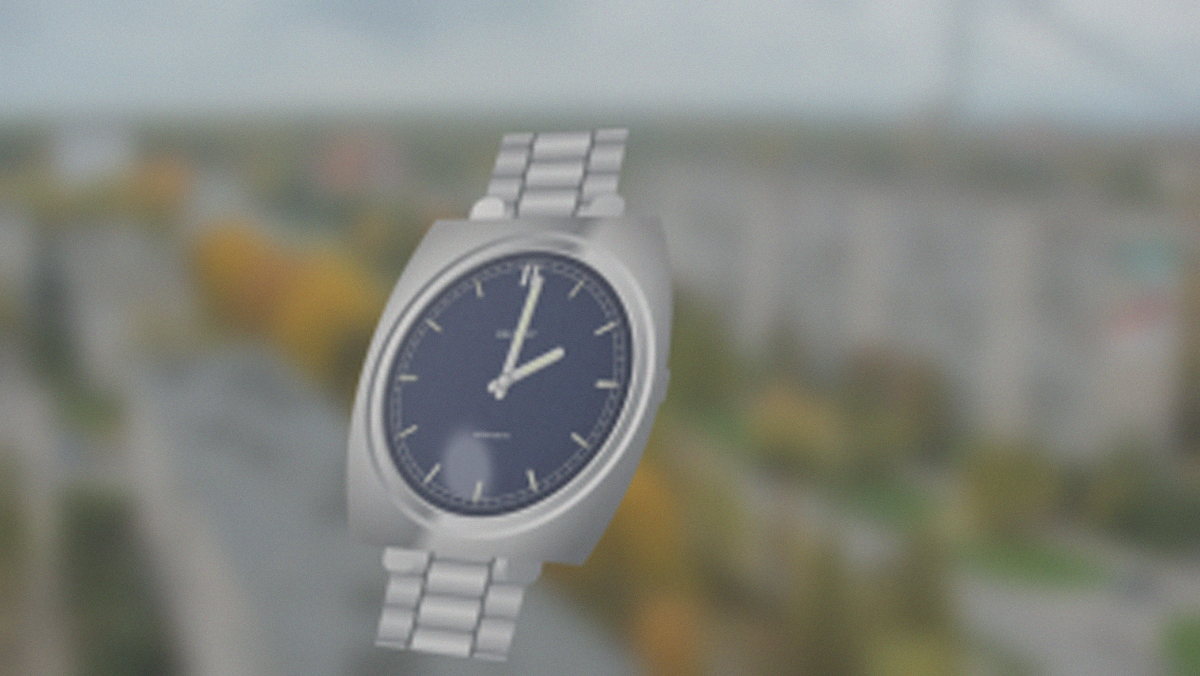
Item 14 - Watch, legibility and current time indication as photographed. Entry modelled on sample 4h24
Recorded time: 2h01
